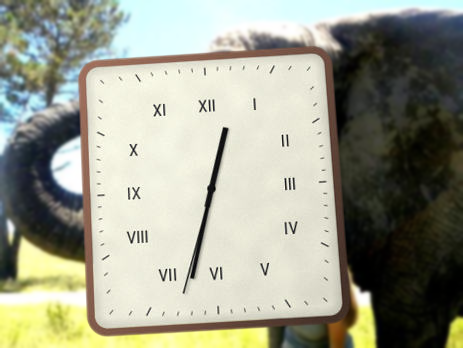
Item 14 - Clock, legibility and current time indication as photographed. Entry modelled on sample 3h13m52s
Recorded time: 12h32m33s
